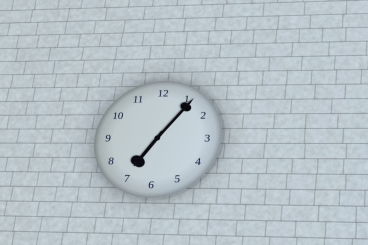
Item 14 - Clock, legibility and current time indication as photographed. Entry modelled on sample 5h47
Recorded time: 7h06
